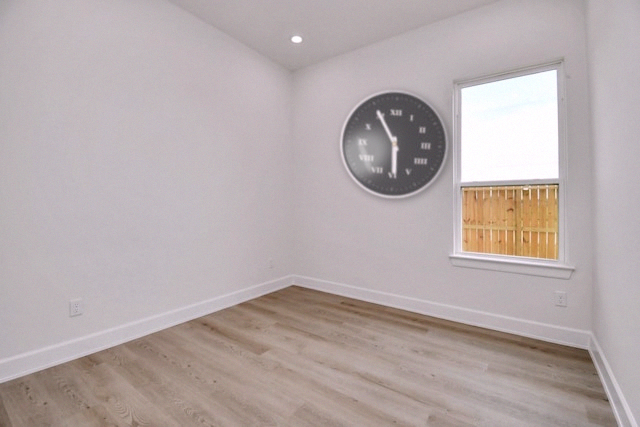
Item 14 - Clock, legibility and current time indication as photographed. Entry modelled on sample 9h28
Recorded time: 5h55
